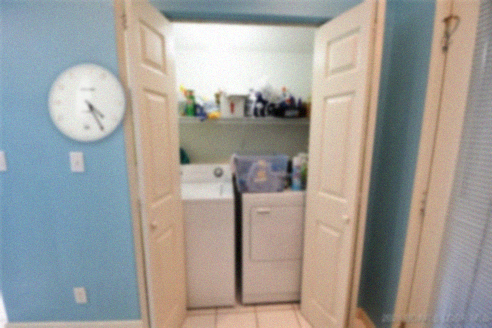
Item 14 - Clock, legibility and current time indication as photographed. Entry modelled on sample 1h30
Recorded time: 4h25
